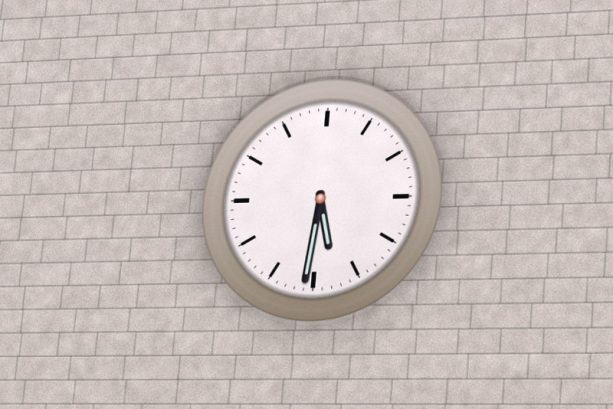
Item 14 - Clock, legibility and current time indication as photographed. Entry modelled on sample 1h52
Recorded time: 5h31
